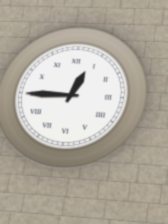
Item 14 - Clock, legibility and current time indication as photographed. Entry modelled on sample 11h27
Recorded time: 12h45
